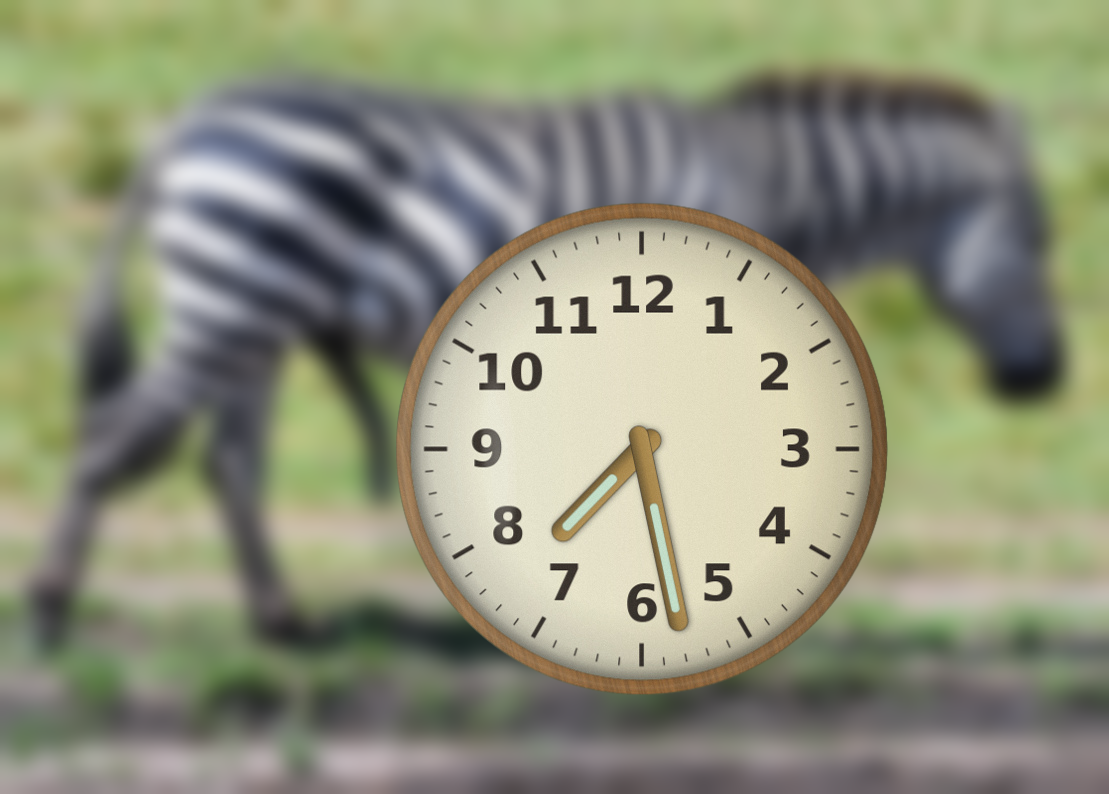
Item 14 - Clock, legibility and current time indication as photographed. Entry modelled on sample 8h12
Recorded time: 7h28
